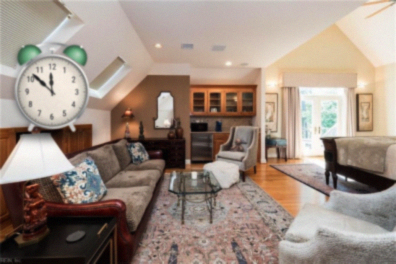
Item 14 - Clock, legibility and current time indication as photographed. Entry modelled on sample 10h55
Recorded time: 11h52
